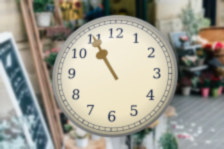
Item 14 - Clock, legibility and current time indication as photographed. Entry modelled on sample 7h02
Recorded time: 10h55
